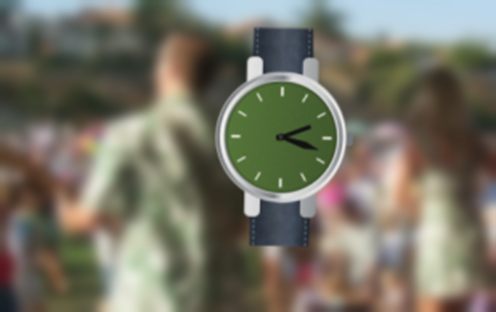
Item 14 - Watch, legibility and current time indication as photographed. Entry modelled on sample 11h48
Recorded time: 2h18
